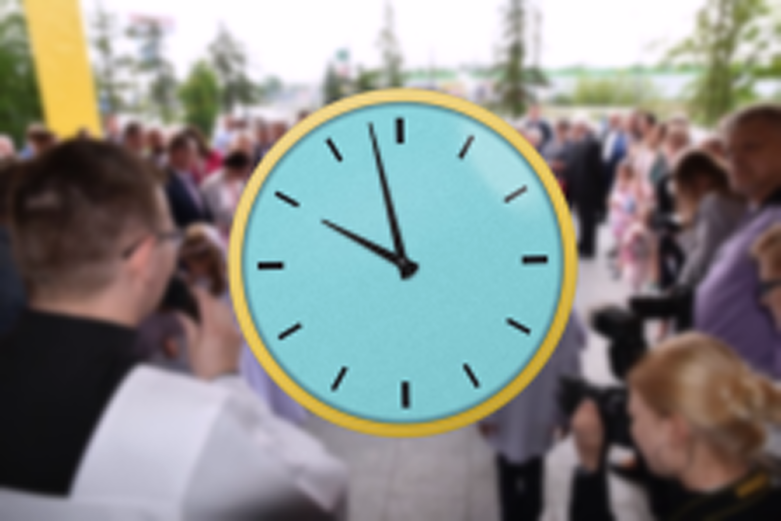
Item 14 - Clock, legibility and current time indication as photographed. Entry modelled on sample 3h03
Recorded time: 9h58
